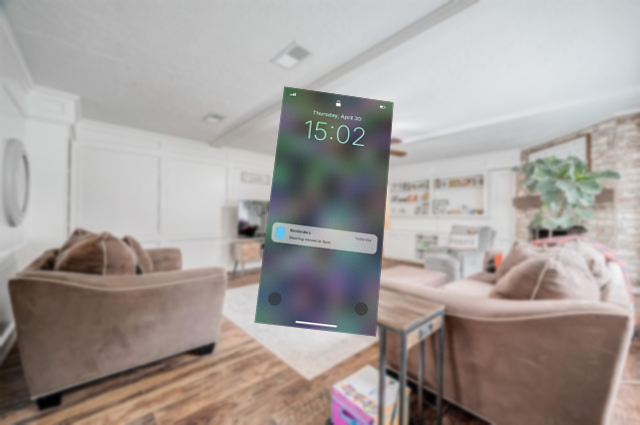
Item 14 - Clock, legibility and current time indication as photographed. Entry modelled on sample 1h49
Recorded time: 15h02
